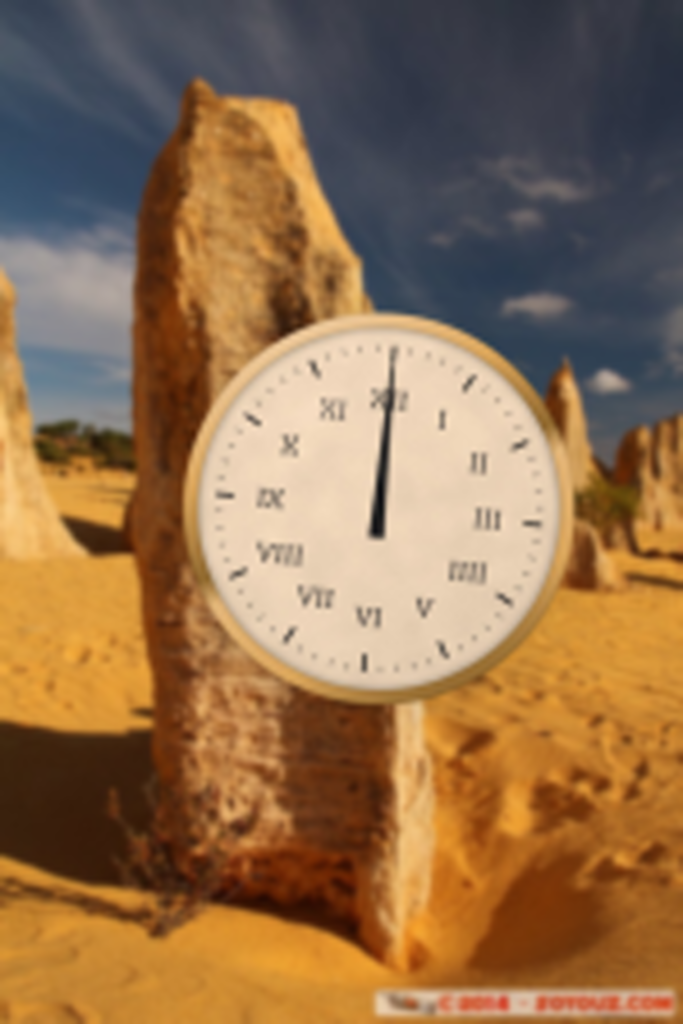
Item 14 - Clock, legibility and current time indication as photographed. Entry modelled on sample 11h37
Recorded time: 12h00
